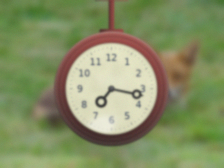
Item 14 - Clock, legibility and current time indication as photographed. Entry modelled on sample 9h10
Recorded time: 7h17
